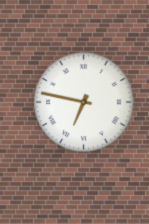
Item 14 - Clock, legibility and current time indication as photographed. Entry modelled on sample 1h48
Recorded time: 6h47
